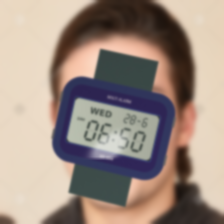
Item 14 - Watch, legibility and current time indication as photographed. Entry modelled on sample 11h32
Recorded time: 6h50
